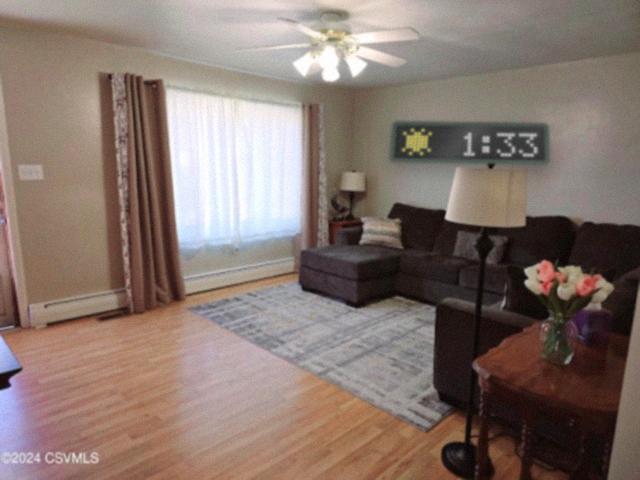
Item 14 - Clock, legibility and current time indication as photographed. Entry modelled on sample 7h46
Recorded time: 1h33
